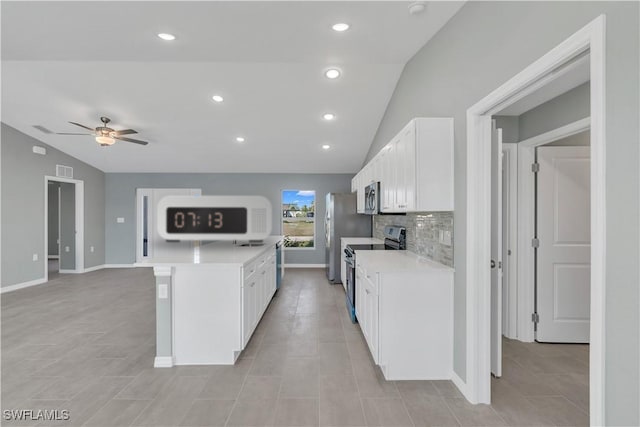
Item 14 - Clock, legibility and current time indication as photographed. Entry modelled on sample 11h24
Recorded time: 7h13
